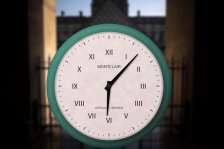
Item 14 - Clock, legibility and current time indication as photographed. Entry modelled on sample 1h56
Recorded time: 6h07
